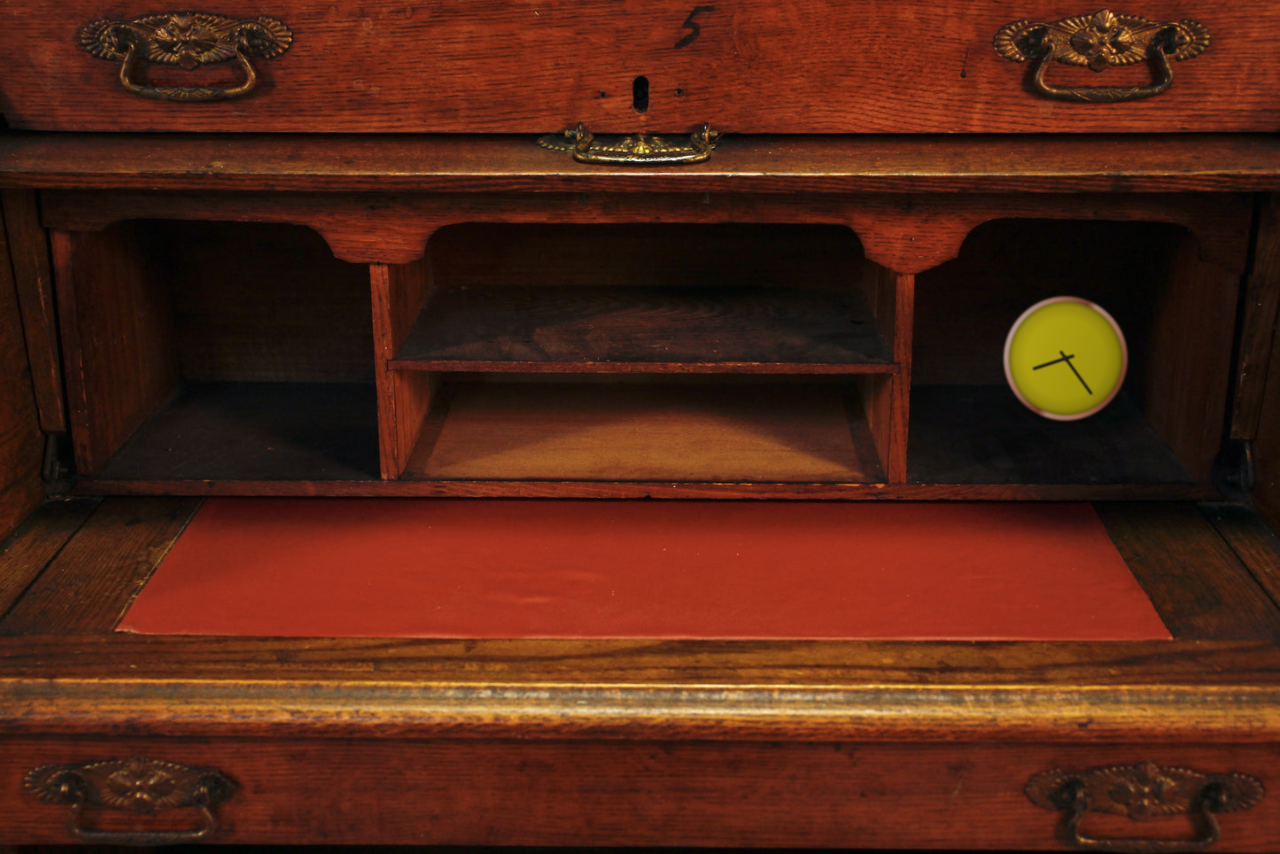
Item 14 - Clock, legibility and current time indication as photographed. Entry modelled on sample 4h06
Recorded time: 8h24
